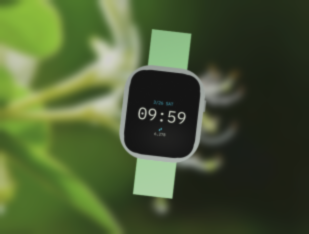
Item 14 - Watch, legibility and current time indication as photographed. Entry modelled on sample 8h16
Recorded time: 9h59
